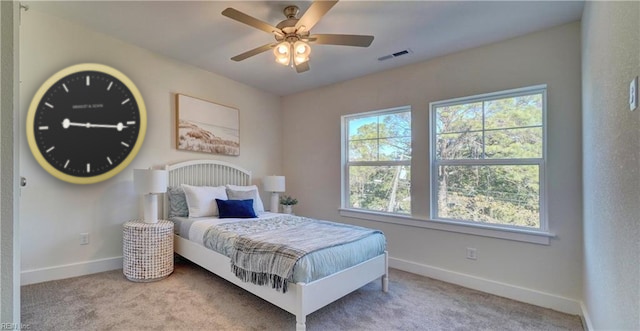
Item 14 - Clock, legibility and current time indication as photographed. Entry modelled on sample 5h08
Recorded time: 9h16
